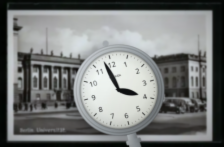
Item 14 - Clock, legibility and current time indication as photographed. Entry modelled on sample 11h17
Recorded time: 3h58
